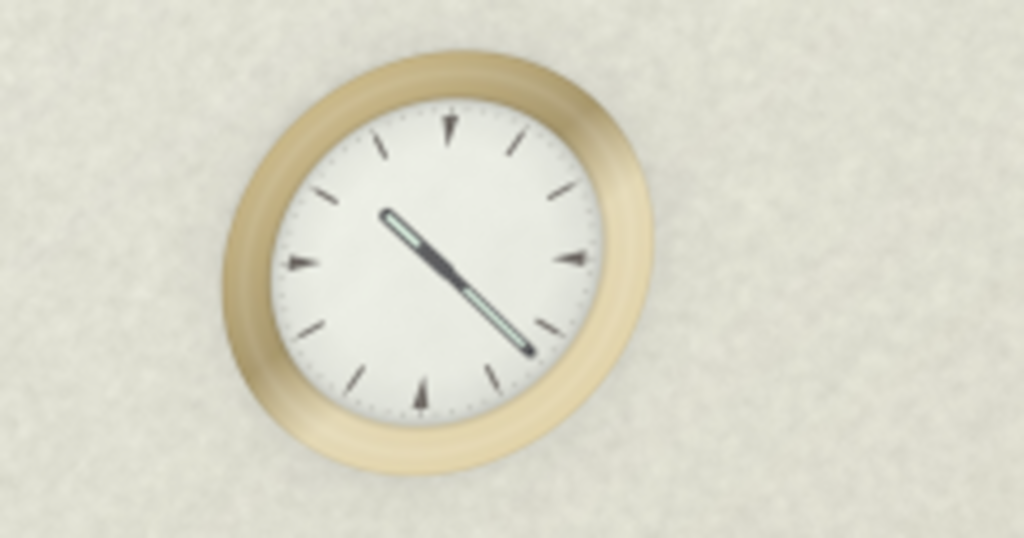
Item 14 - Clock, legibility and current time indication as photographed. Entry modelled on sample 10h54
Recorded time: 10h22
